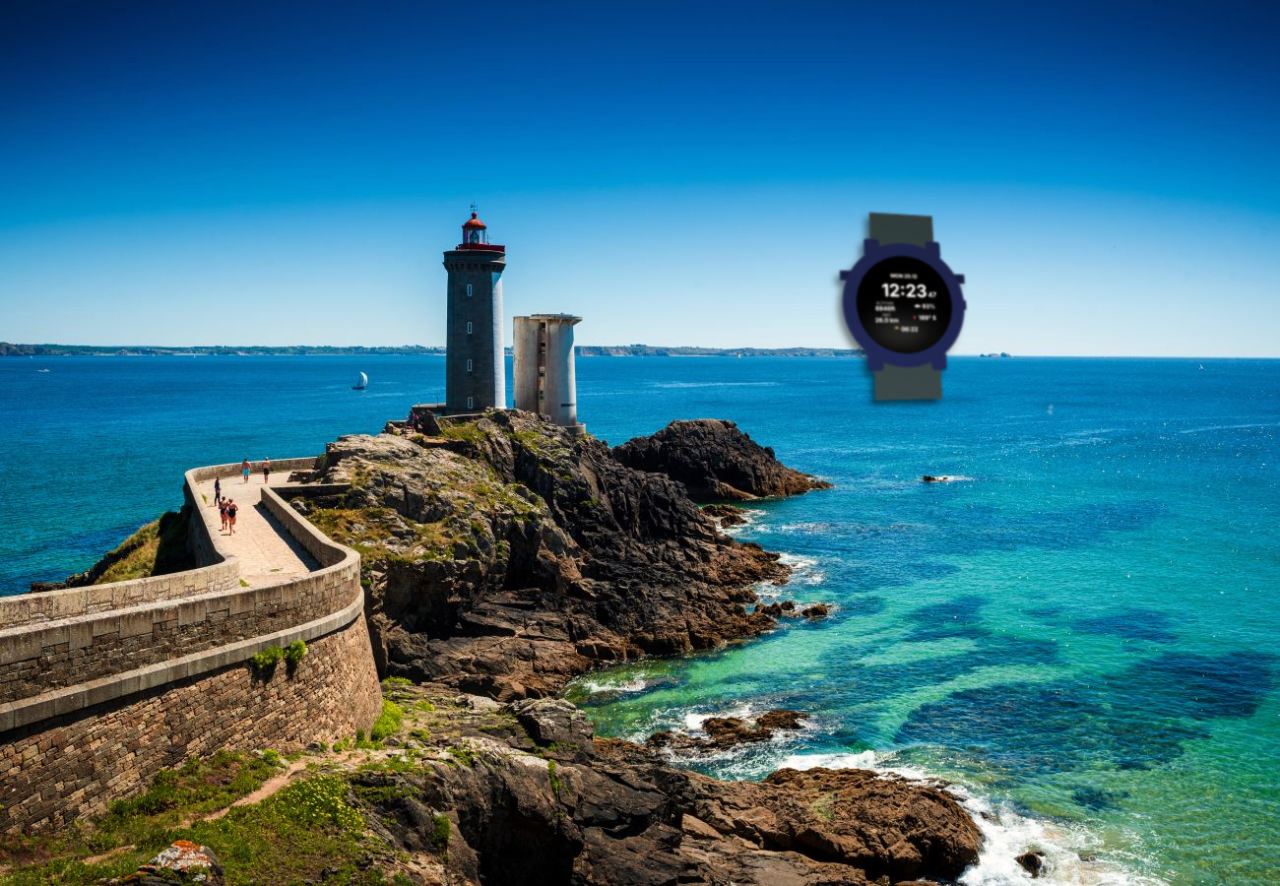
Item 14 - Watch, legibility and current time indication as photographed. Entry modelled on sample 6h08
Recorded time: 12h23
